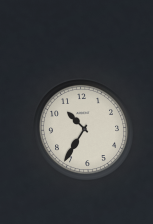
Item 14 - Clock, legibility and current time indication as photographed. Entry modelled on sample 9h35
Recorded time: 10h36
